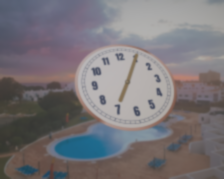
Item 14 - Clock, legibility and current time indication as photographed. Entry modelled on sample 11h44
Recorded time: 7h05
